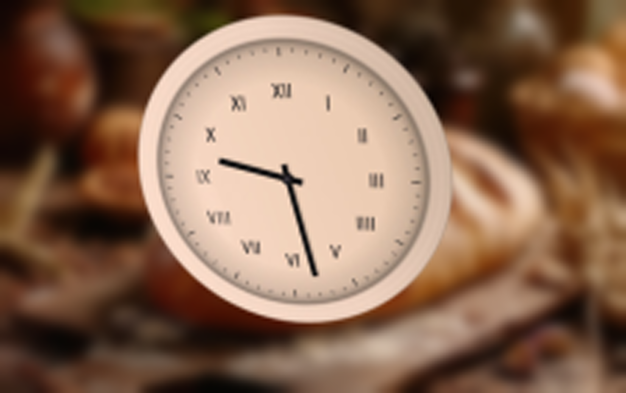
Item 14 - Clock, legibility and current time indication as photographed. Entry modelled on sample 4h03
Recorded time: 9h28
